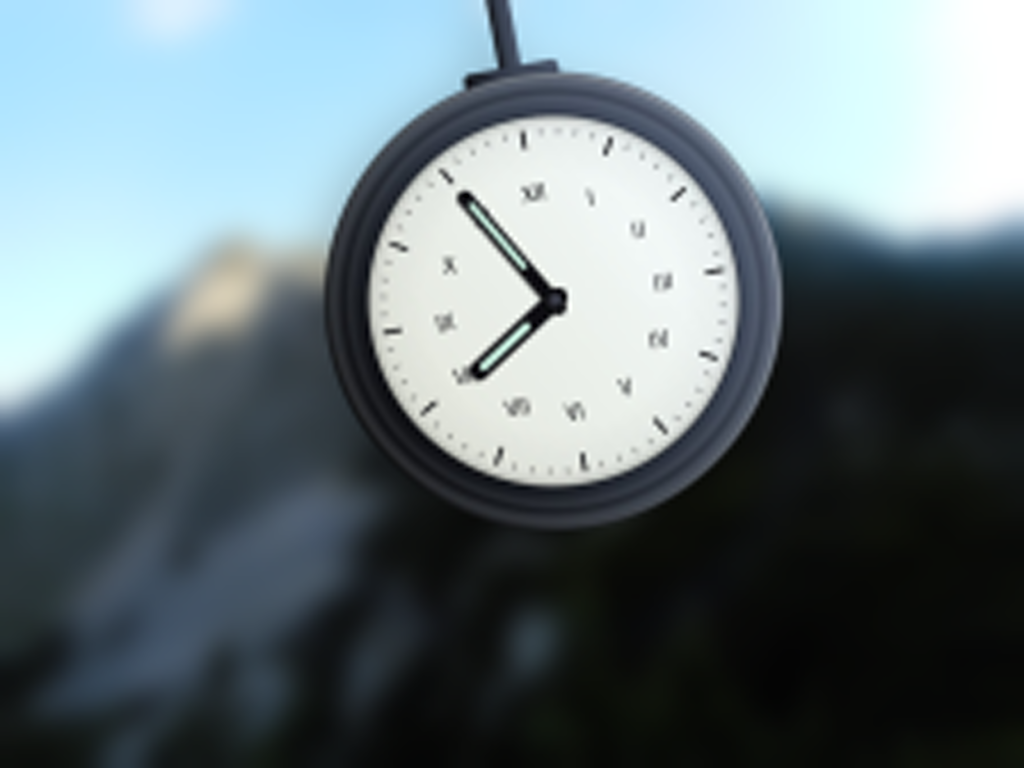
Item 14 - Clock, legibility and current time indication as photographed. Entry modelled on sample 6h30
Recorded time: 7h55
